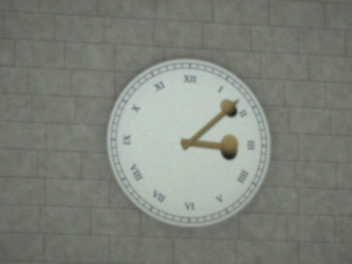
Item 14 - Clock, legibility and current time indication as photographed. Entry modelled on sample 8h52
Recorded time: 3h08
